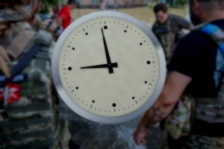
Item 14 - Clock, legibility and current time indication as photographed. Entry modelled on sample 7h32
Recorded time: 8h59
